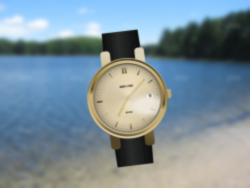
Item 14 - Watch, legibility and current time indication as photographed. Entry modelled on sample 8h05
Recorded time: 7h08
